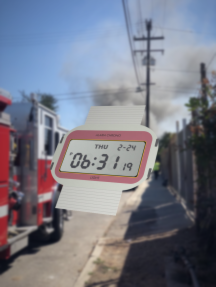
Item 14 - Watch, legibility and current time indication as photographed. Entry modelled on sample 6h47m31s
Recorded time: 6h31m19s
